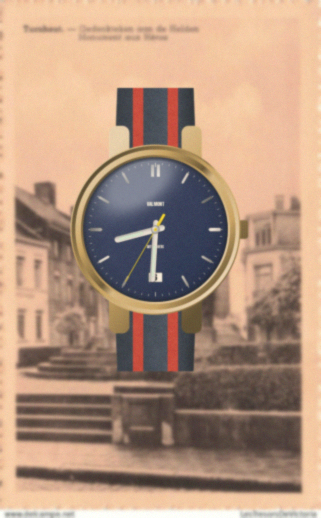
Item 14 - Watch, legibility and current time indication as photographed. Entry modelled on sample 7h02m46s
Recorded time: 8h30m35s
